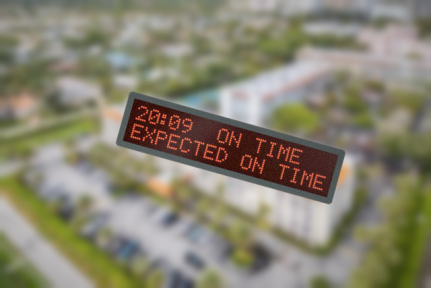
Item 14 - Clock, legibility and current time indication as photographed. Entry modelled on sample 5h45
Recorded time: 20h09
